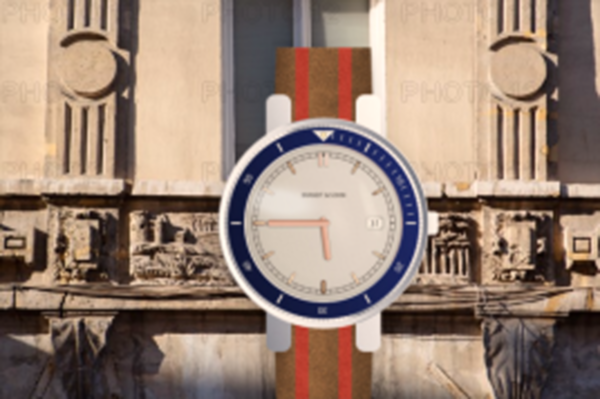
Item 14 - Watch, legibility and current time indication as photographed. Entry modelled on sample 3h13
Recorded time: 5h45
